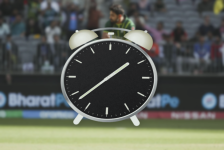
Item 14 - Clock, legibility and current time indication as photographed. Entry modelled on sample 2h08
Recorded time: 1h38
